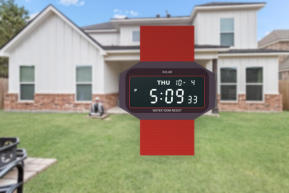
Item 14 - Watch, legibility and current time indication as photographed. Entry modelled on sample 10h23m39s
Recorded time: 5h09m33s
